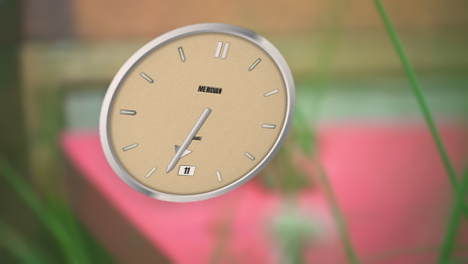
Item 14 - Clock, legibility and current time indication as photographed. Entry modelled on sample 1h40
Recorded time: 6h33
